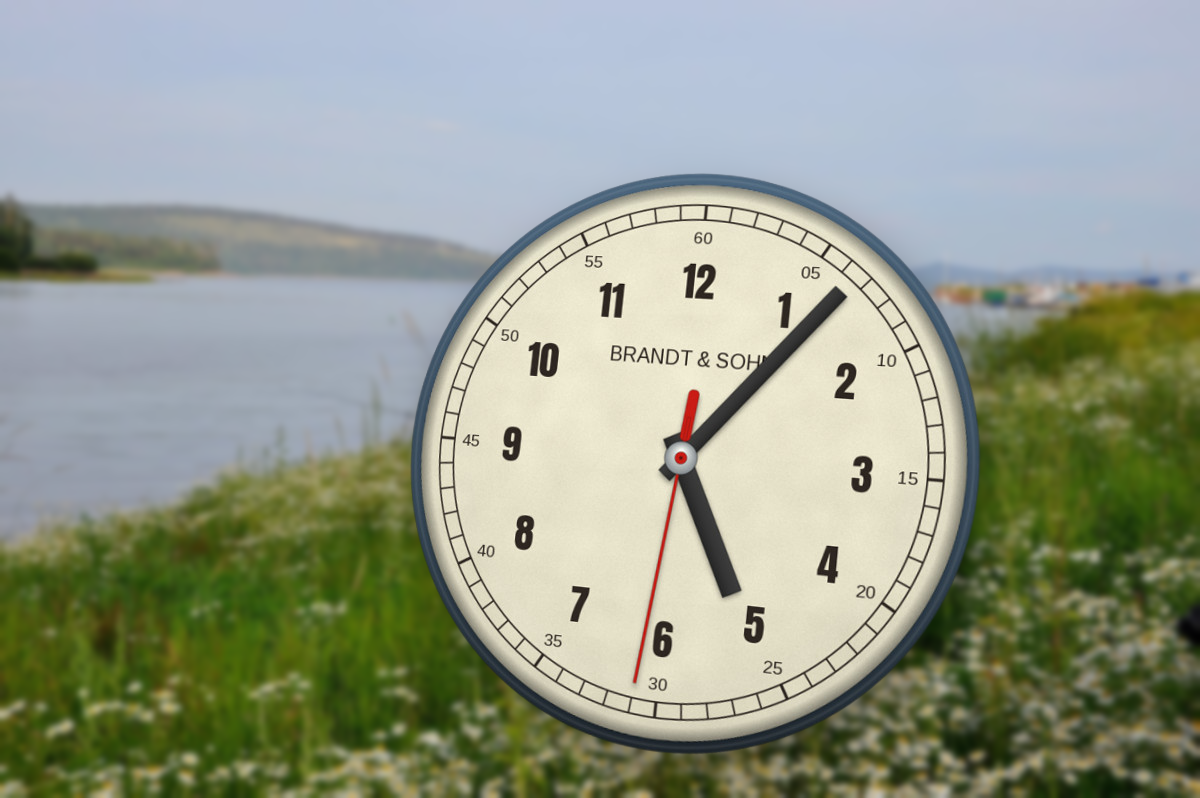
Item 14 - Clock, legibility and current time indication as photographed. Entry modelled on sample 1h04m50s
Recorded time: 5h06m31s
